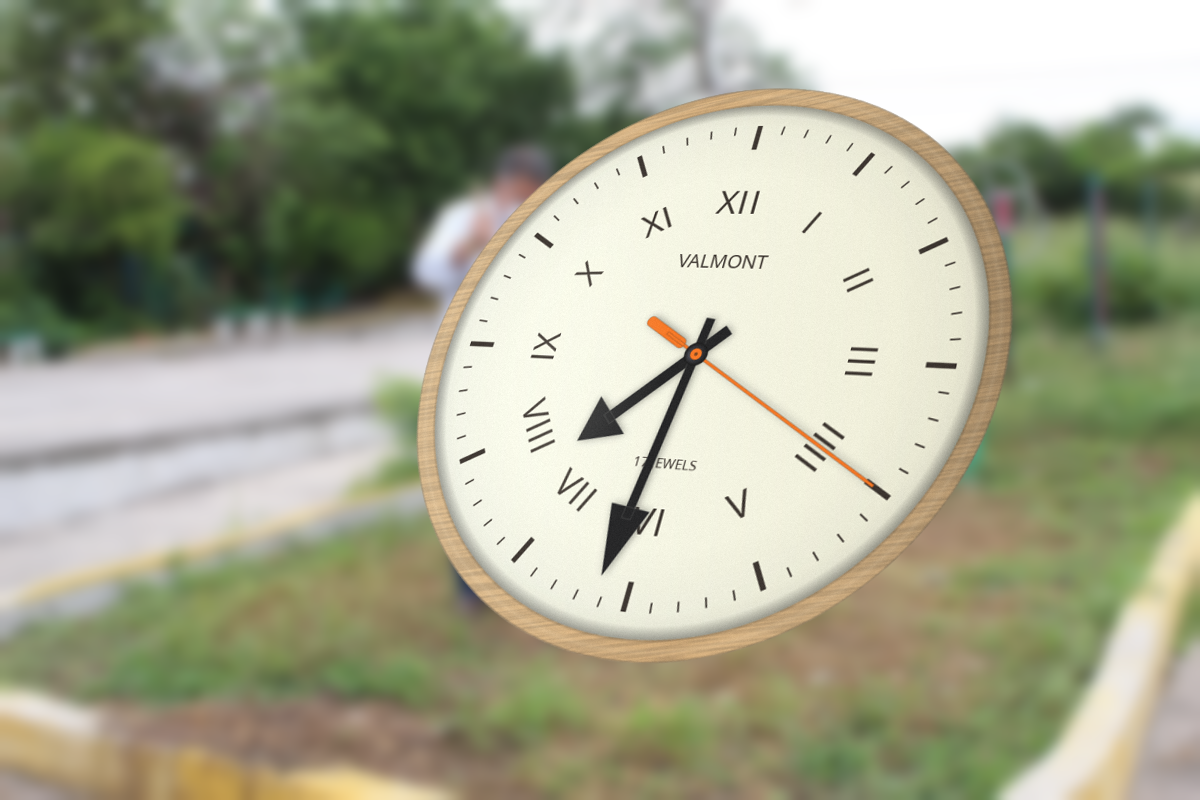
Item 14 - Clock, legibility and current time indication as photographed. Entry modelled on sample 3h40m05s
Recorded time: 7h31m20s
